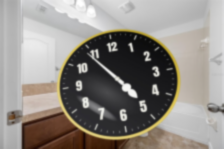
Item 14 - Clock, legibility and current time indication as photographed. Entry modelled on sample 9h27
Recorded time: 4h54
